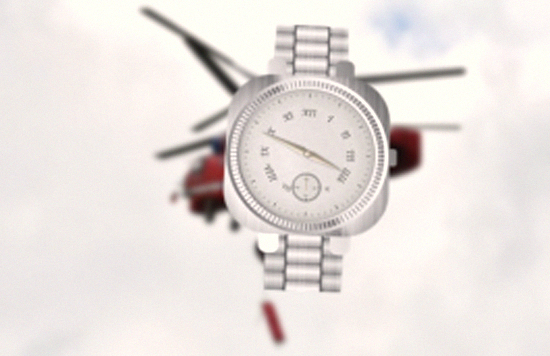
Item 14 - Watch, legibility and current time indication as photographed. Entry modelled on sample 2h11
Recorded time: 3h49
